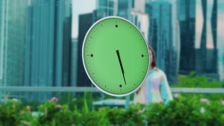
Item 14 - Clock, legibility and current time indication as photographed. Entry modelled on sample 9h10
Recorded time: 5h28
